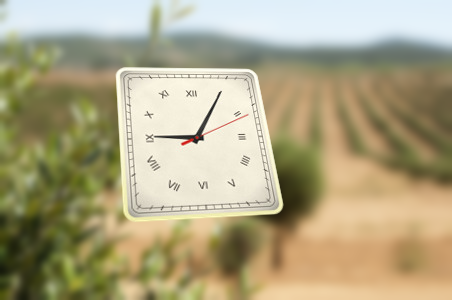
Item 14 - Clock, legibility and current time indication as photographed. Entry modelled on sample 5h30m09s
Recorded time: 9h05m11s
